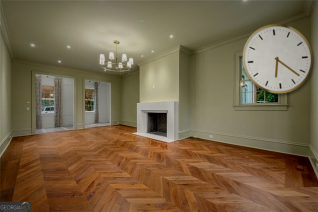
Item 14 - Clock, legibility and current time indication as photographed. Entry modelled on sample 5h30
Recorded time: 6h22
